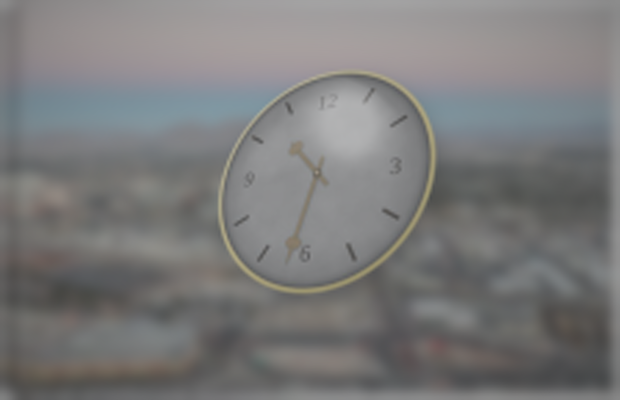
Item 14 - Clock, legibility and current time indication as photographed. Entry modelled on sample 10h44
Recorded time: 10h32
